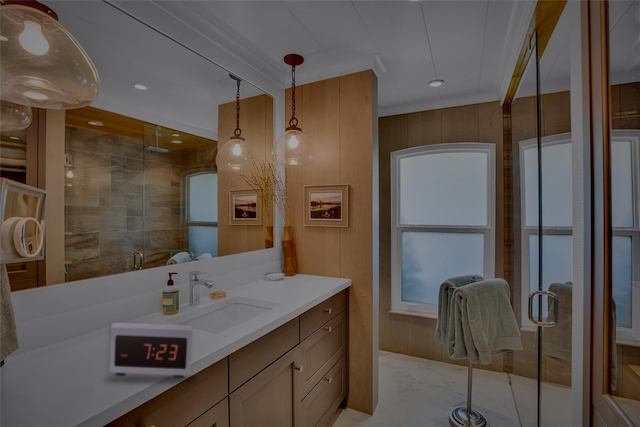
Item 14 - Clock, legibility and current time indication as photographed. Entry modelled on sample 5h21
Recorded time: 7h23
